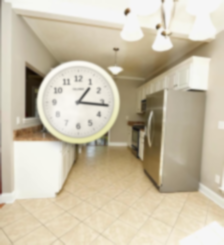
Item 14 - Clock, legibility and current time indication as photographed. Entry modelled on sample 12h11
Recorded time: 1h16
